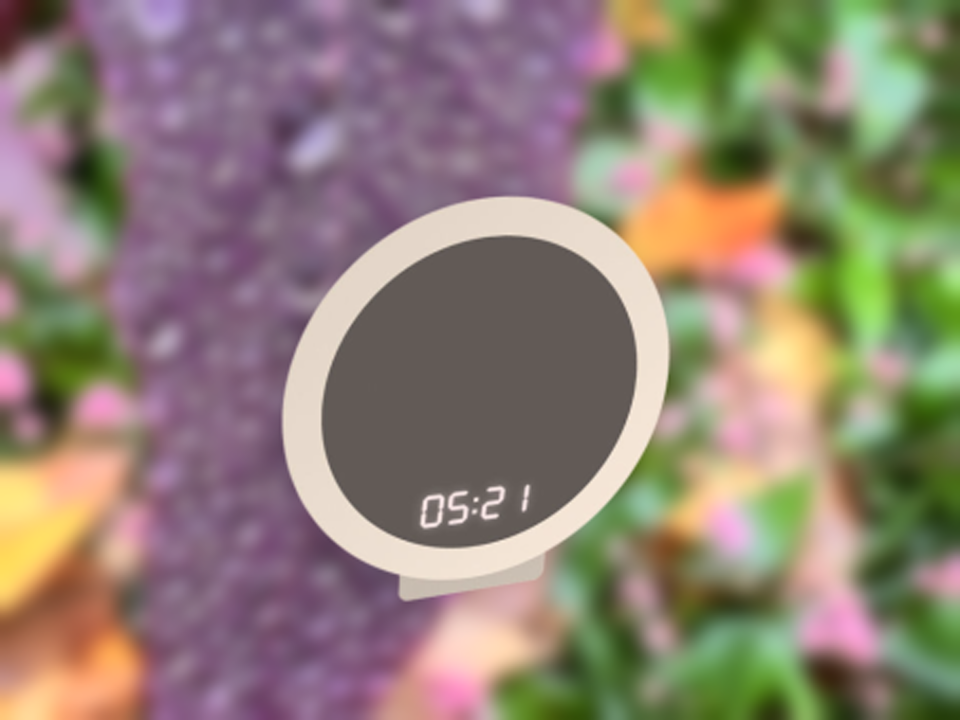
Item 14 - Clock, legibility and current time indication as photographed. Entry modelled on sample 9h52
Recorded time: 5h21
